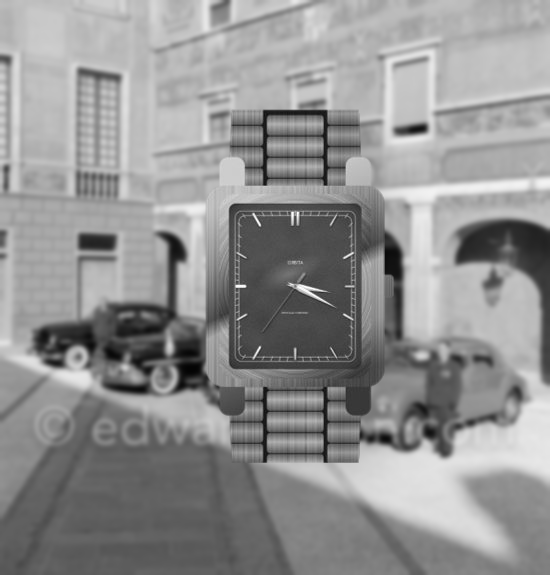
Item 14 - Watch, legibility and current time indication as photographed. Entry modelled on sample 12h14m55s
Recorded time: 3h19m36s
